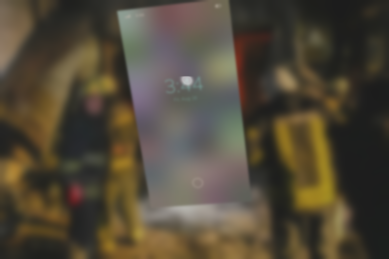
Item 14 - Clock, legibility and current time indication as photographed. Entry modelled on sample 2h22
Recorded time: 3h44
